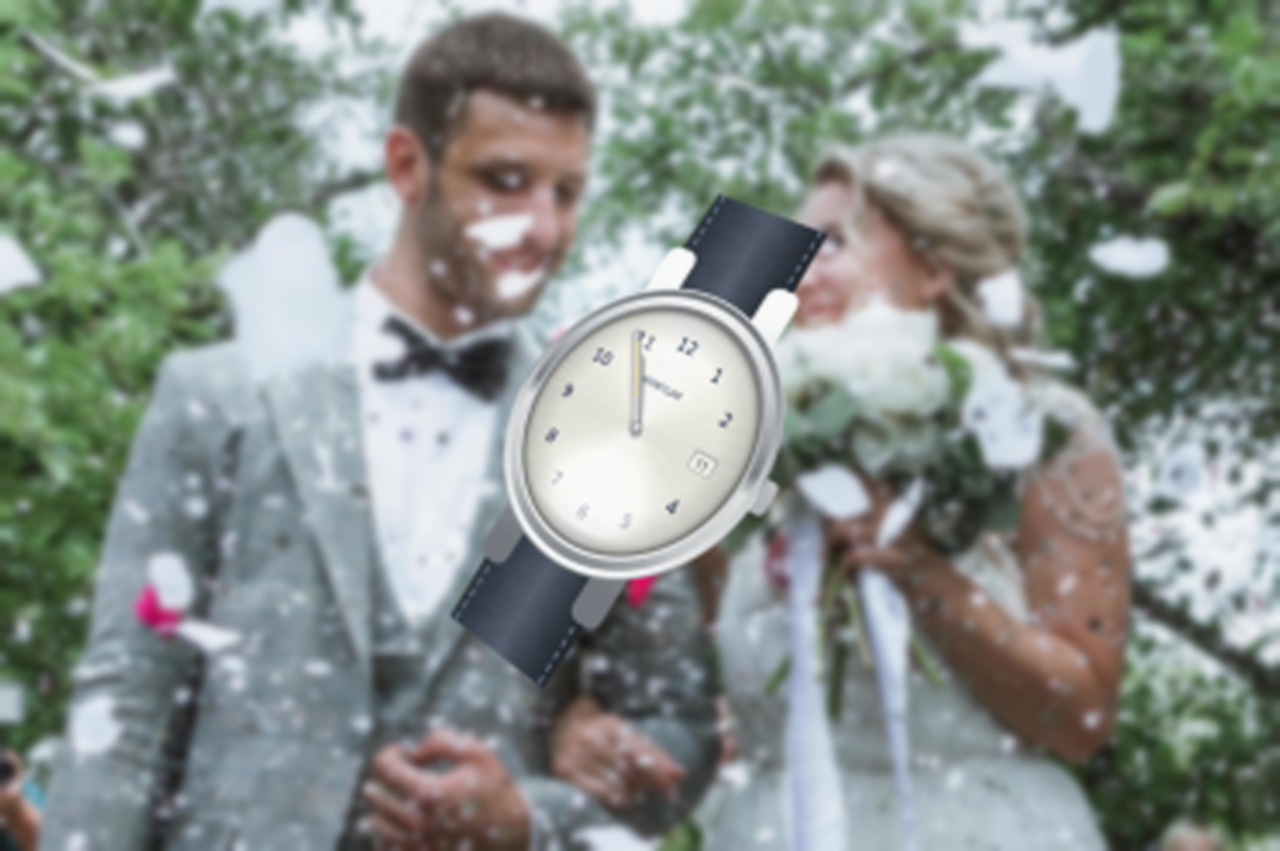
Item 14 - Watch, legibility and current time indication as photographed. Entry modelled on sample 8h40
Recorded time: 10h54
